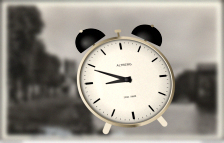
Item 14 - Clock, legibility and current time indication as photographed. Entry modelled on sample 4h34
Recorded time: 8h49
